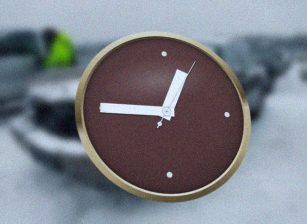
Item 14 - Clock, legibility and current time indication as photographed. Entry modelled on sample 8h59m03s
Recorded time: 12h45m05s
